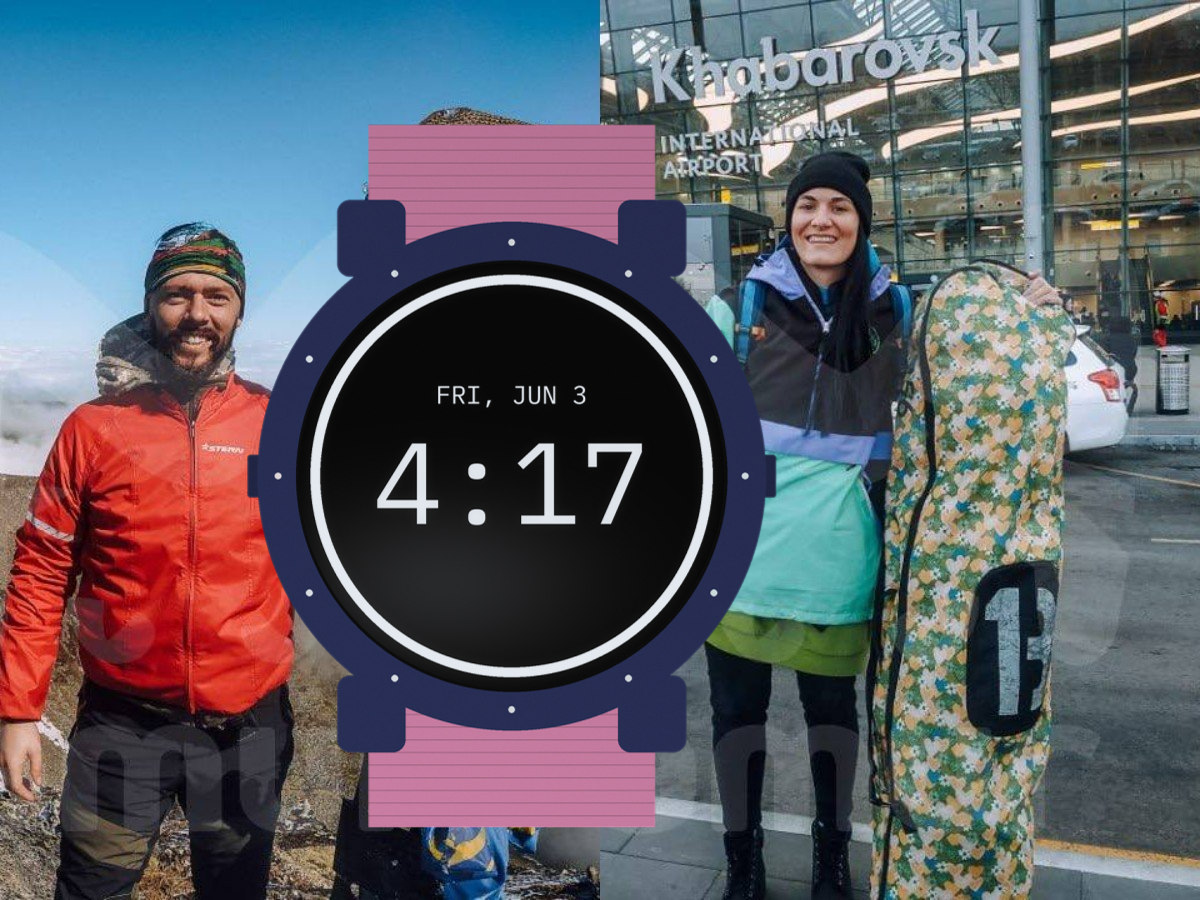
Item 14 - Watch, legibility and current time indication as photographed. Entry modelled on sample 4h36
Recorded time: 4h17
